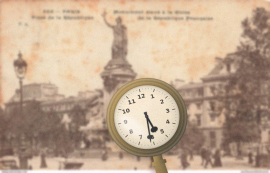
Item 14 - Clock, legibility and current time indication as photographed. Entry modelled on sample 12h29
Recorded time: 5h31
